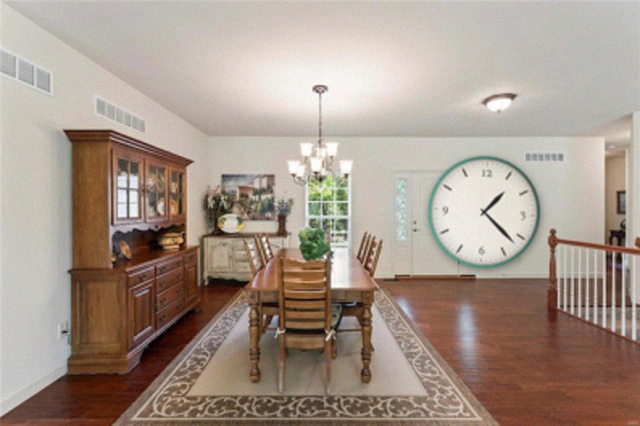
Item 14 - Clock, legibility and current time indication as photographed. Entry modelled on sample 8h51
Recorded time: 1h22
